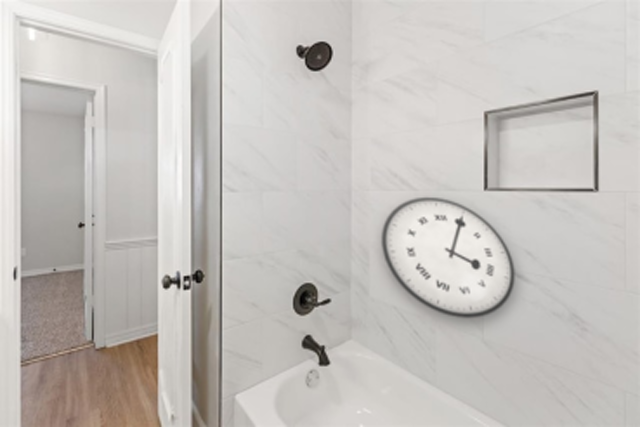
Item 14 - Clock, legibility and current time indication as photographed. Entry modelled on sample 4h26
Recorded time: 4h05
